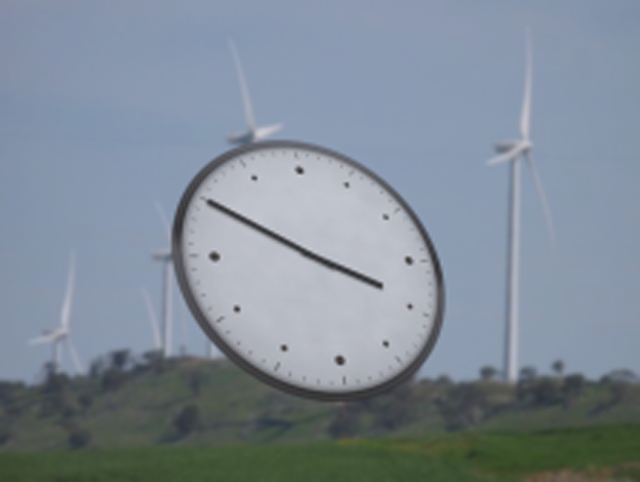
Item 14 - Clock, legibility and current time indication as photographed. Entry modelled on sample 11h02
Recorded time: 3h50
